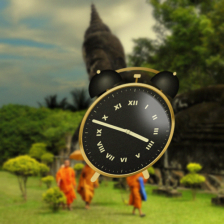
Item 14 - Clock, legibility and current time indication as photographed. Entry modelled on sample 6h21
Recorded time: 3h48
